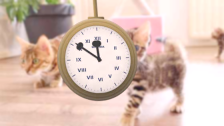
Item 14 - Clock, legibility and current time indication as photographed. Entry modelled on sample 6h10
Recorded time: 11h51
